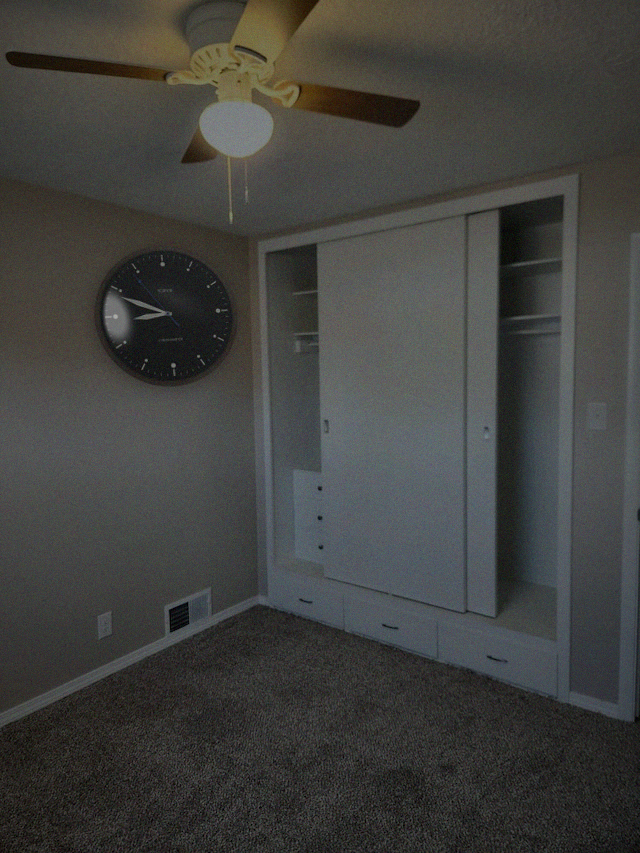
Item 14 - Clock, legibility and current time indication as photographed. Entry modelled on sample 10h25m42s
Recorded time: 8h48m54s
